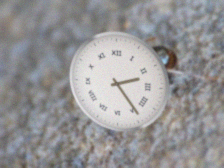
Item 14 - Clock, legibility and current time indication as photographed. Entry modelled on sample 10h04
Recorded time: 2h24
